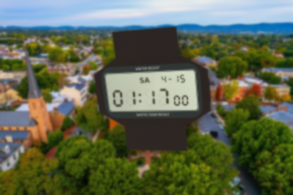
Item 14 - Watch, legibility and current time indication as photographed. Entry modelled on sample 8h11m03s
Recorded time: 1h17m00s
